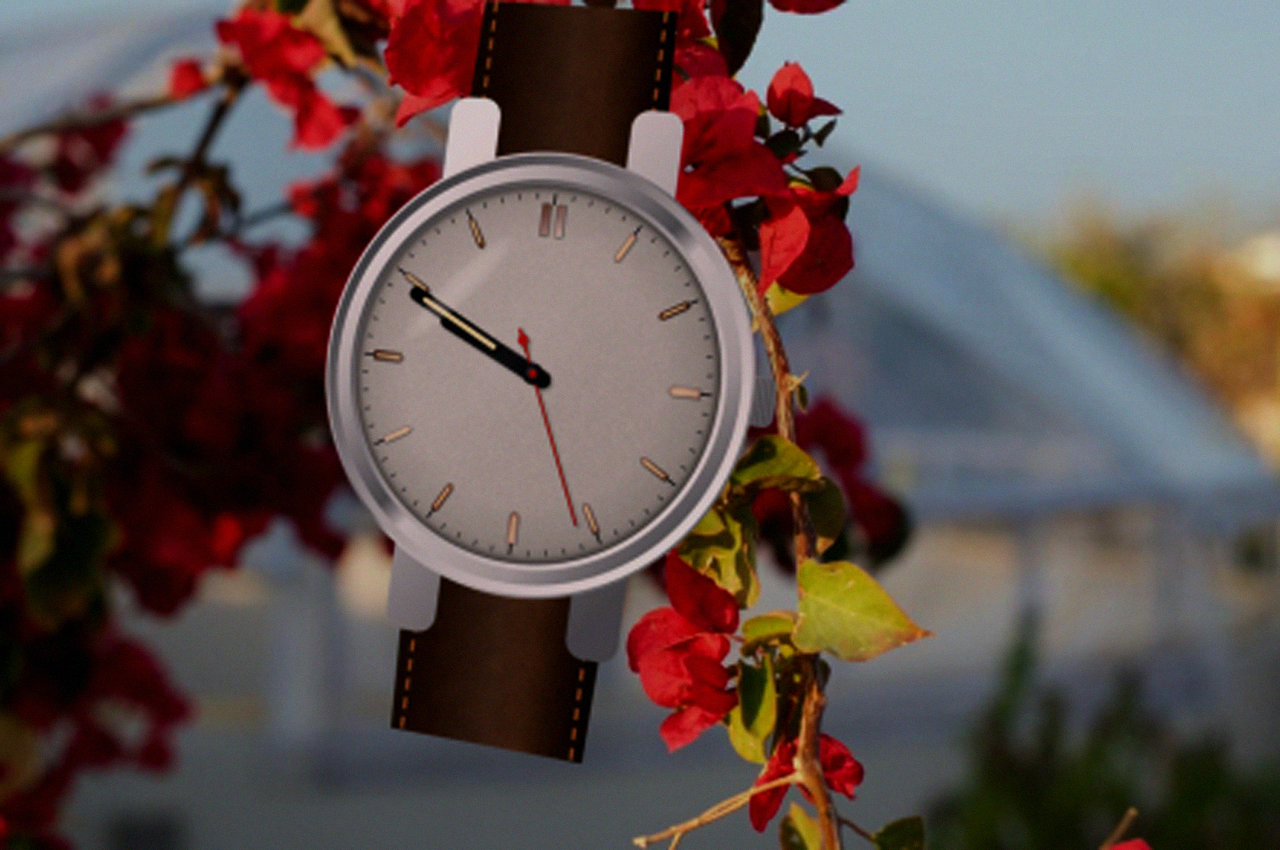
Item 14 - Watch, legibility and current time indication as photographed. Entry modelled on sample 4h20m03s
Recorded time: 9h49m26s
